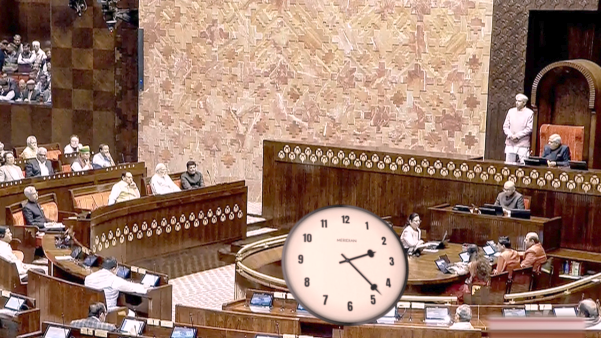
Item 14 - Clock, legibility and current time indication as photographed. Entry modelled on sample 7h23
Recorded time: 2h23
